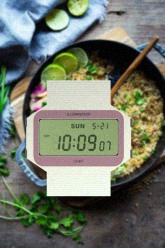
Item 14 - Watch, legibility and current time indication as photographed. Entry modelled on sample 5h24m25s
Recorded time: 10h09m07s
